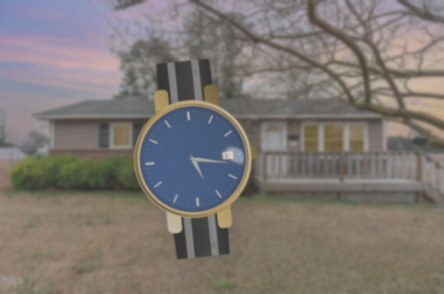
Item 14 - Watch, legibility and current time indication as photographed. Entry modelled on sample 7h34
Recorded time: 5h17
